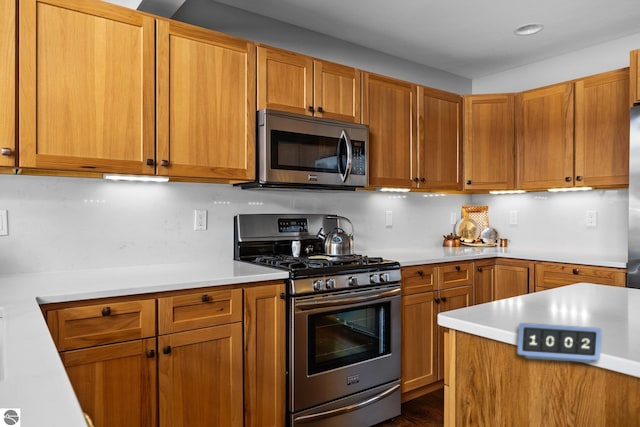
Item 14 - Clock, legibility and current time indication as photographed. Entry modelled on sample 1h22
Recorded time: 10h02
